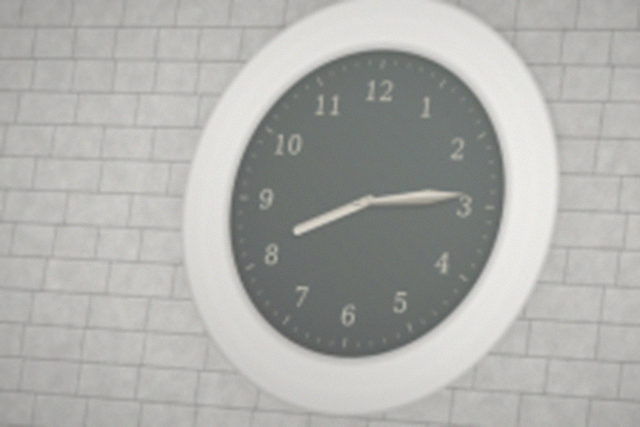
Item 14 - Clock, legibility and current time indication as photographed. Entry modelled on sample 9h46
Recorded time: 8h14
